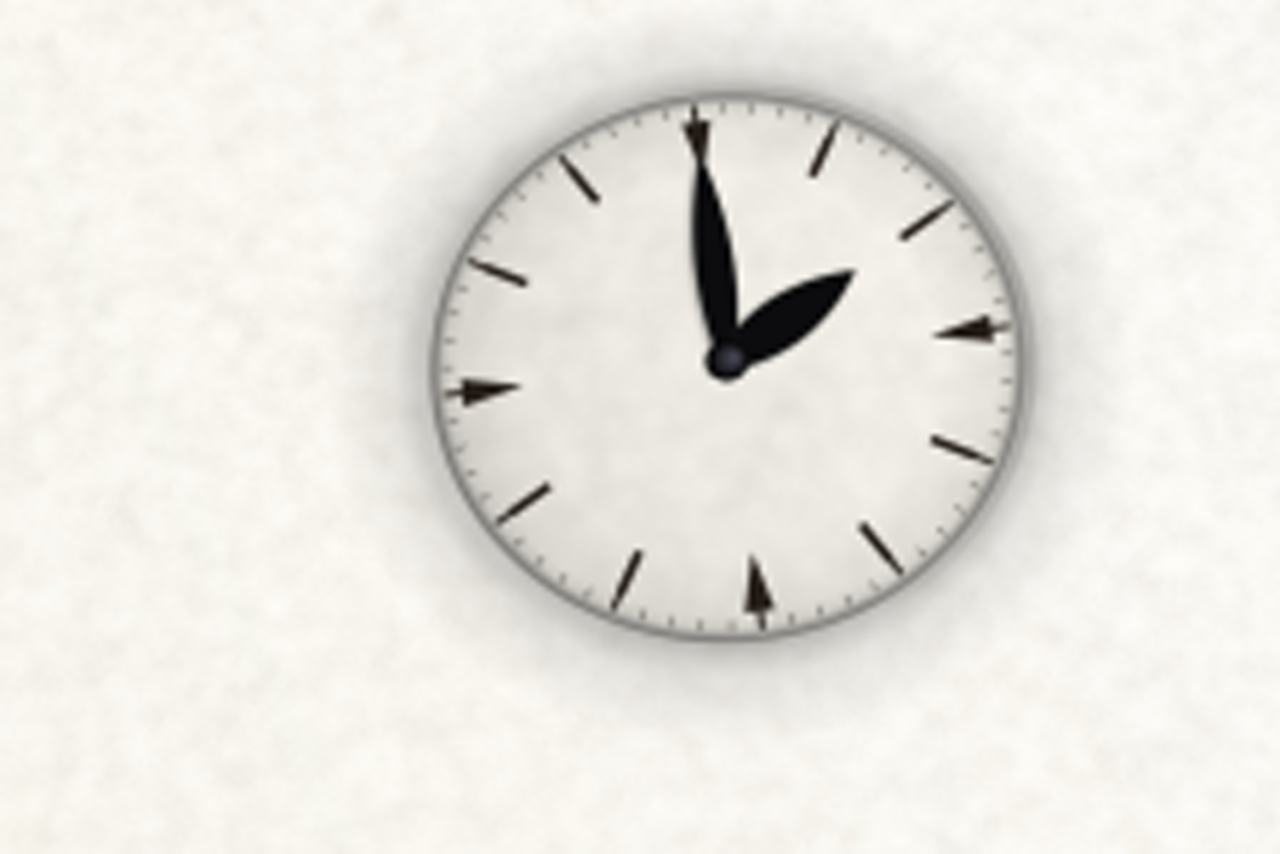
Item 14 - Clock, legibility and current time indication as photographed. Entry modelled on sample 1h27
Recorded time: 2h00
